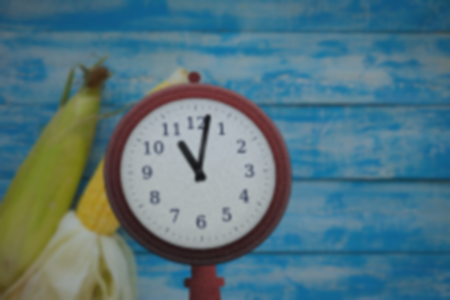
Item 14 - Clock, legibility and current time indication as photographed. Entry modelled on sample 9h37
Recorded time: 11h02
